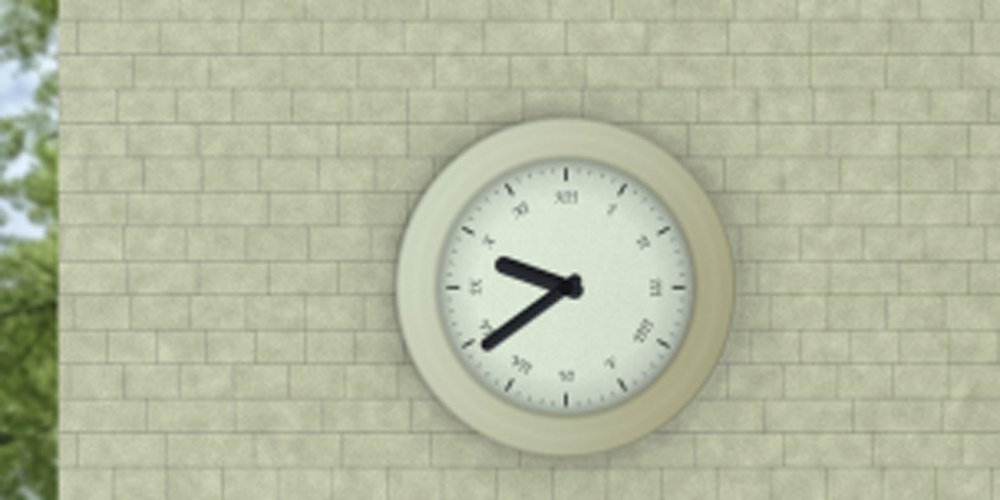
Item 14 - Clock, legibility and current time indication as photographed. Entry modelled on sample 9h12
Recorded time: 9h39
